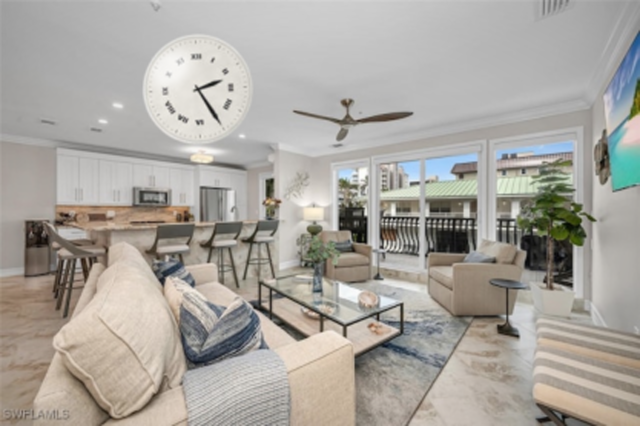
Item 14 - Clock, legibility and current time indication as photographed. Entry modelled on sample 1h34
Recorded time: 2h25
